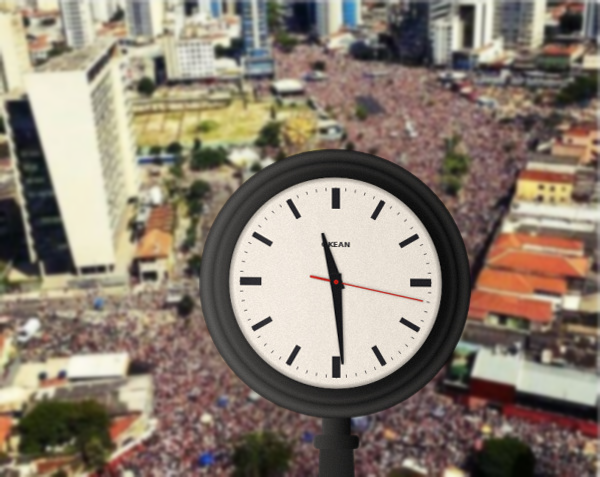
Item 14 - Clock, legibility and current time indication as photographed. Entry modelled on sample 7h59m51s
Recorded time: 11h29m17s
